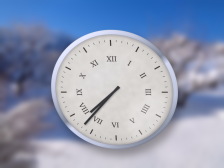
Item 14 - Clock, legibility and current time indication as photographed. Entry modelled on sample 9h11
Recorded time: 7h37
